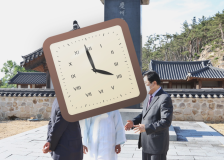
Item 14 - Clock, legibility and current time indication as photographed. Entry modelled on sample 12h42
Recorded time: 3h59
